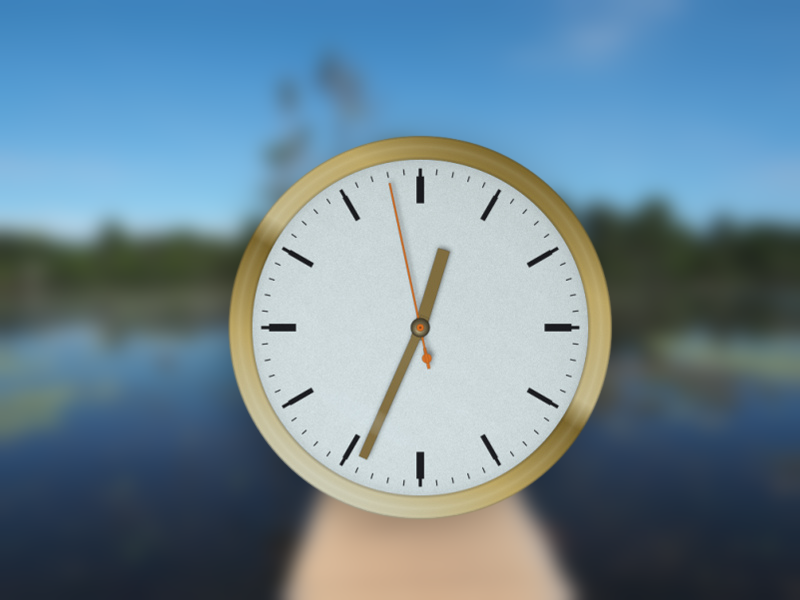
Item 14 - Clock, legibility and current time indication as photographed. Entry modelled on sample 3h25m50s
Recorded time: 12h33m58s
